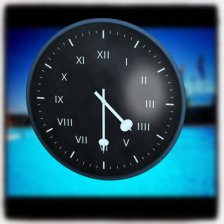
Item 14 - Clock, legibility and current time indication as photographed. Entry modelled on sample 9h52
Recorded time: 4h30
